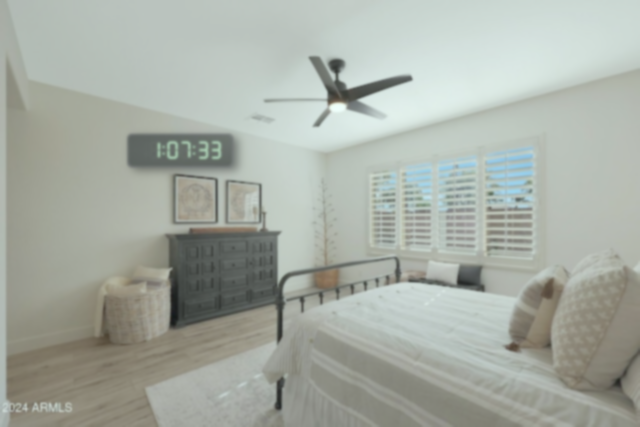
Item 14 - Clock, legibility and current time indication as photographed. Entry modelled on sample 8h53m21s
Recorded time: 1h07m33s
